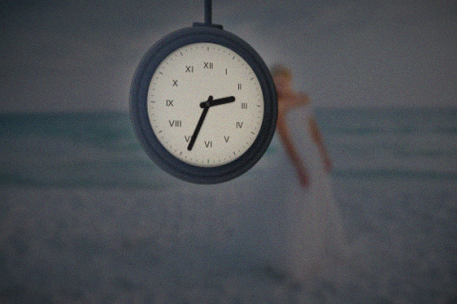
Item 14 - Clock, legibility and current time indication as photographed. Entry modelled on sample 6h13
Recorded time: 2h34
